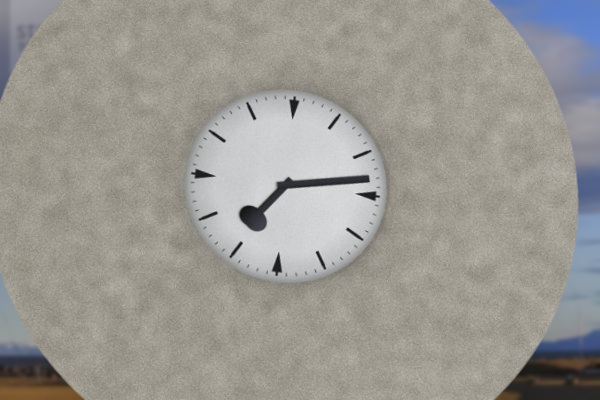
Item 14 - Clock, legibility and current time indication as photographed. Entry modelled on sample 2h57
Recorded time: 7h13
